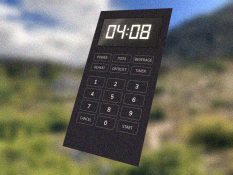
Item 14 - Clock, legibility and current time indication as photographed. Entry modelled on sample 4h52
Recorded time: 4h08
